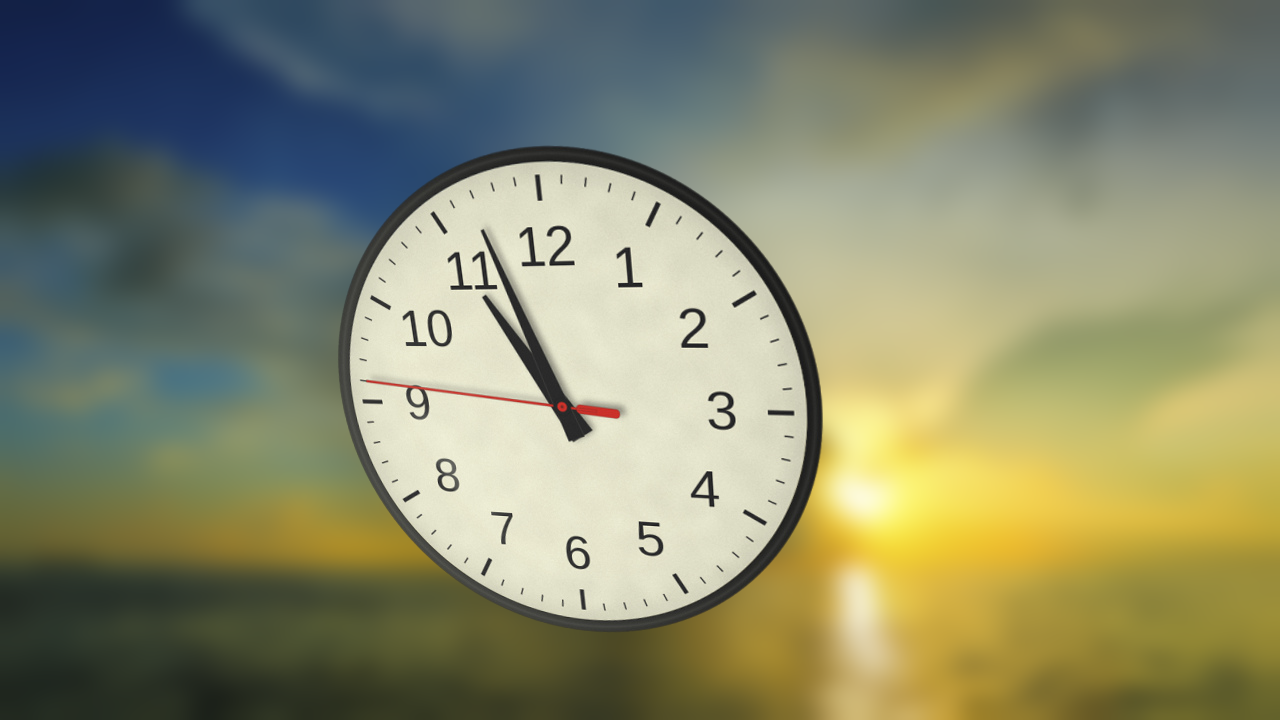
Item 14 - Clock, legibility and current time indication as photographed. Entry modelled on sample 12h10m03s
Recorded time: 10h56m46s
